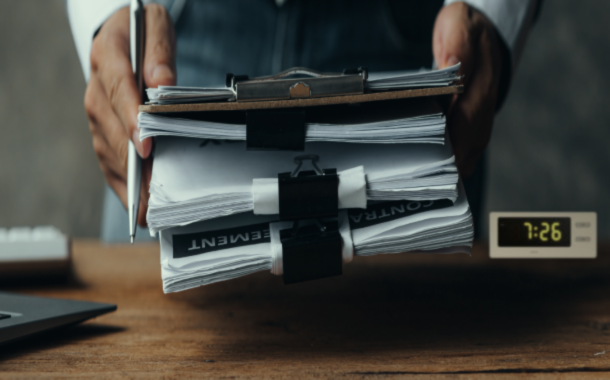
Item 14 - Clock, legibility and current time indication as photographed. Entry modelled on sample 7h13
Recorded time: 7h26
